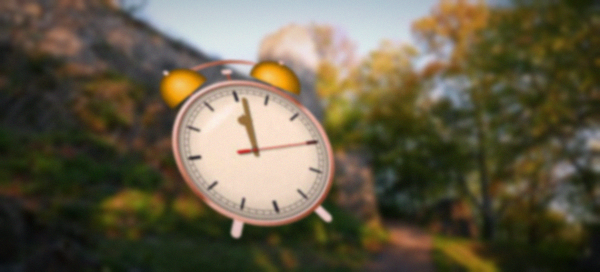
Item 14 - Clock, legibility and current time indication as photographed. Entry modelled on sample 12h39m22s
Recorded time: 12h01m15s
